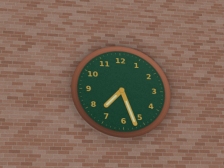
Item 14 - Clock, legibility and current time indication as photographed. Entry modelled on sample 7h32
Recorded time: 7h27
